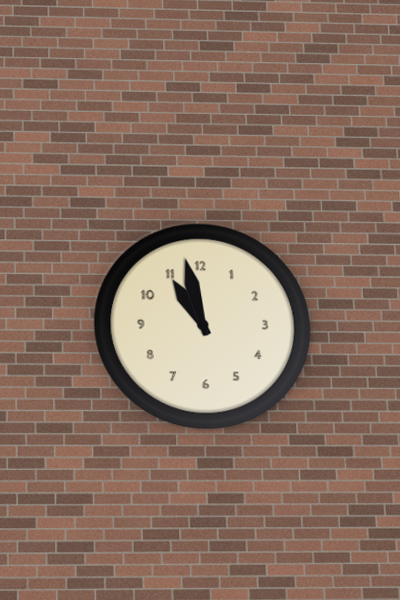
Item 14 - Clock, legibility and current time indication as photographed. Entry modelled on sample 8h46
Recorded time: 10h58
